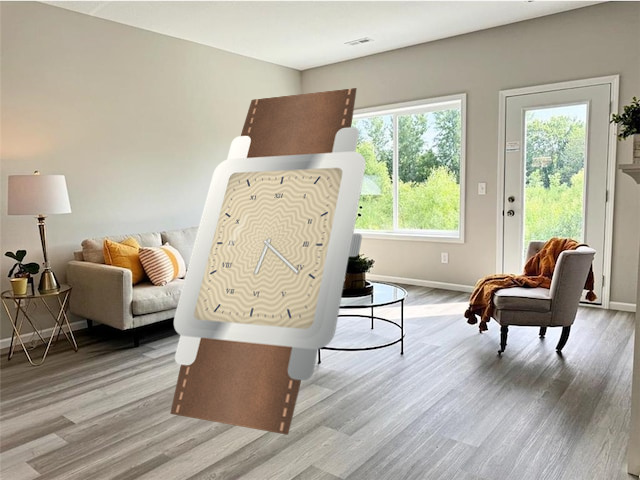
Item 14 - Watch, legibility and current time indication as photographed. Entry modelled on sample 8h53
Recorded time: 6h21
